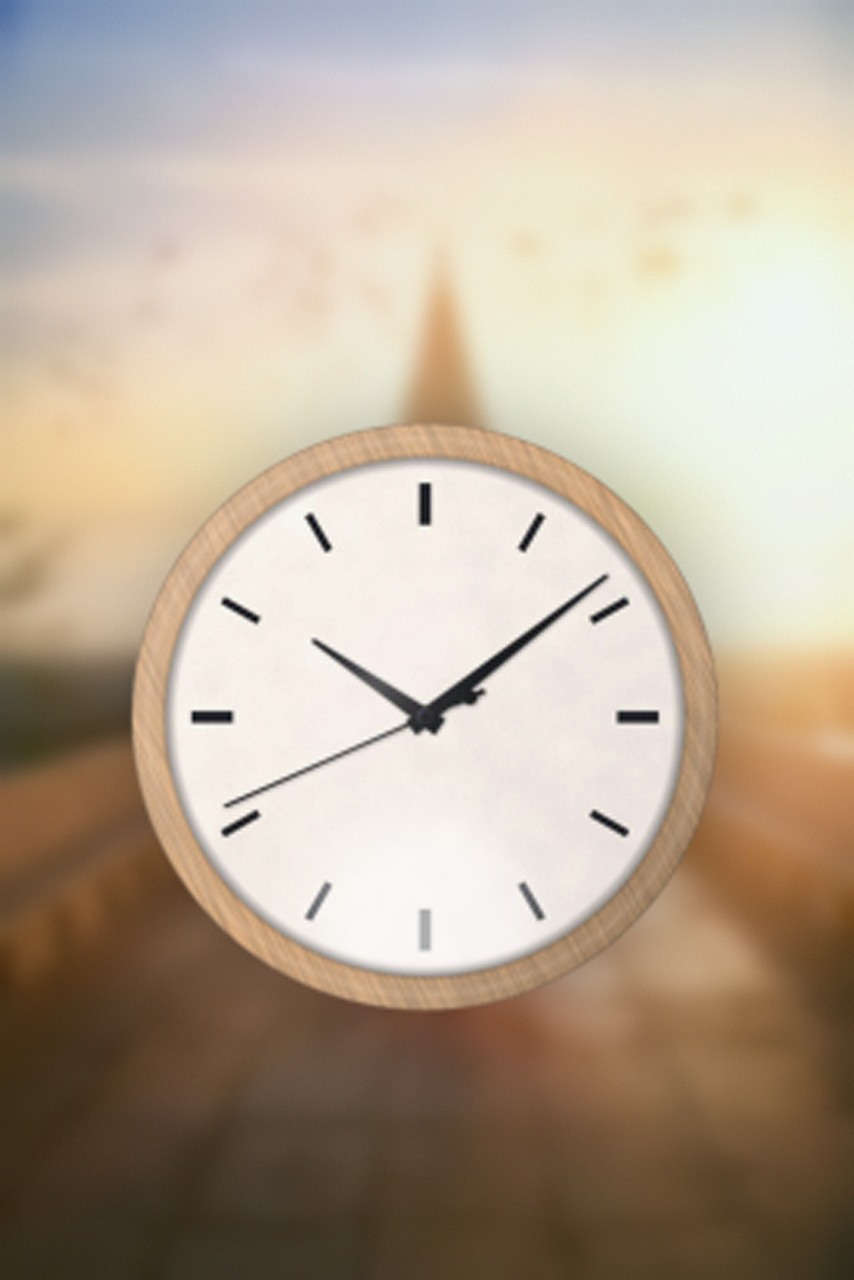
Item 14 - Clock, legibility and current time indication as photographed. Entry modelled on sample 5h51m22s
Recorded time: 10h08m41s
